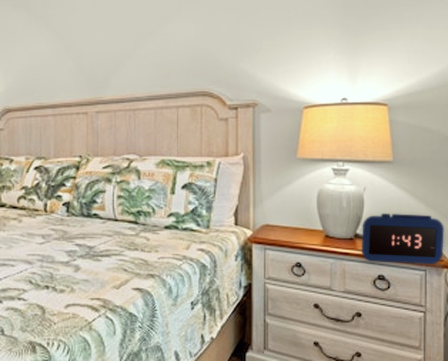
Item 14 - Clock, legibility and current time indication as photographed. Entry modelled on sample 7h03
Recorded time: 1h43
